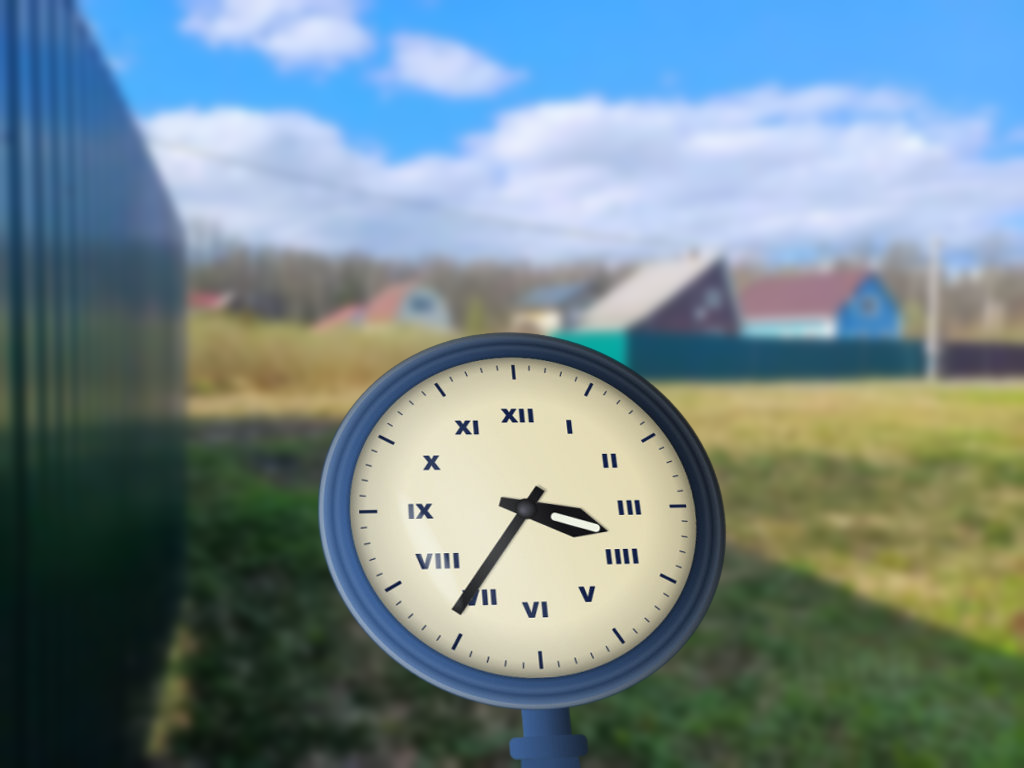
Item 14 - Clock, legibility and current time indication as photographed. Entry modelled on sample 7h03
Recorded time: 3h36
